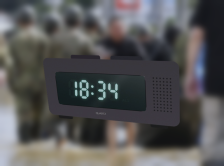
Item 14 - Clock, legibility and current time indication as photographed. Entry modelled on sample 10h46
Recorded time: 18h34
